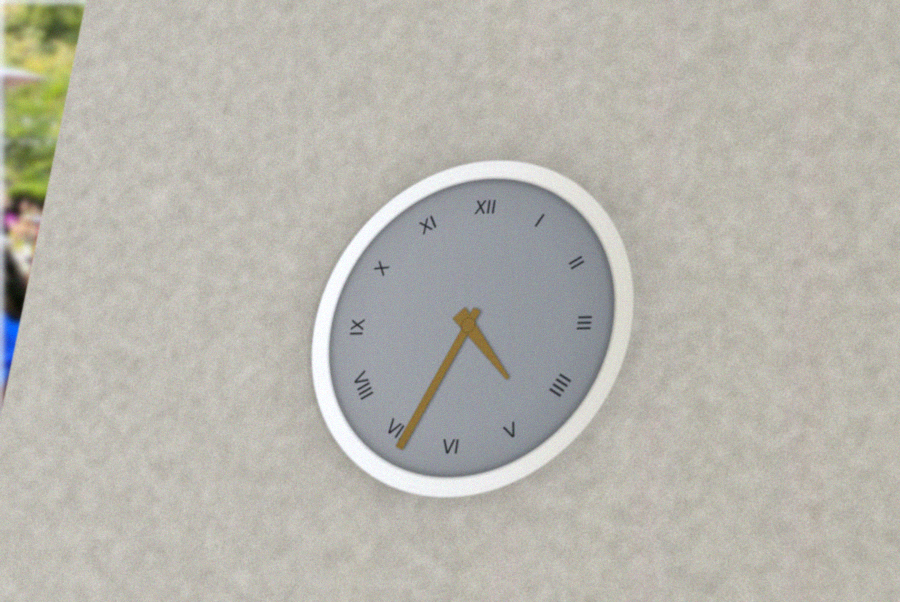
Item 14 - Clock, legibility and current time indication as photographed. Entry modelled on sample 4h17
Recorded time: 4h34
